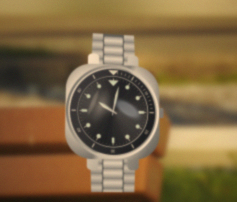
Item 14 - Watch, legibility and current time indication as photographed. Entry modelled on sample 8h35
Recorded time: 10h02
